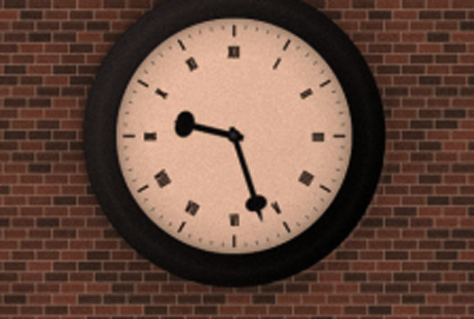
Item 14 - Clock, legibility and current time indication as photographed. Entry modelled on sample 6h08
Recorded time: 9h27
